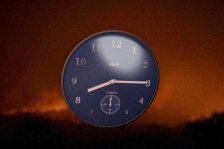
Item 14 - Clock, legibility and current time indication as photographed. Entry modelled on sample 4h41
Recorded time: 8h15
